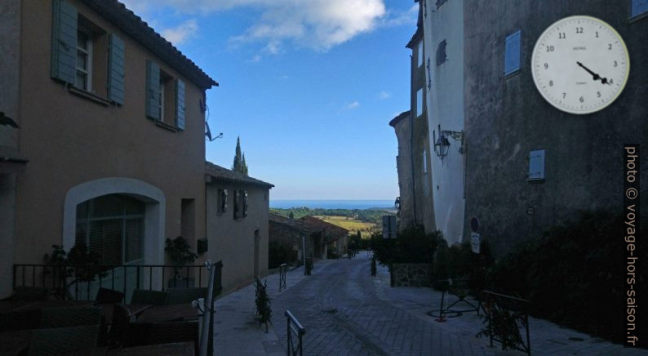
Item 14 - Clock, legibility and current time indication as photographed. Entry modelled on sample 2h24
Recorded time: 4h21
